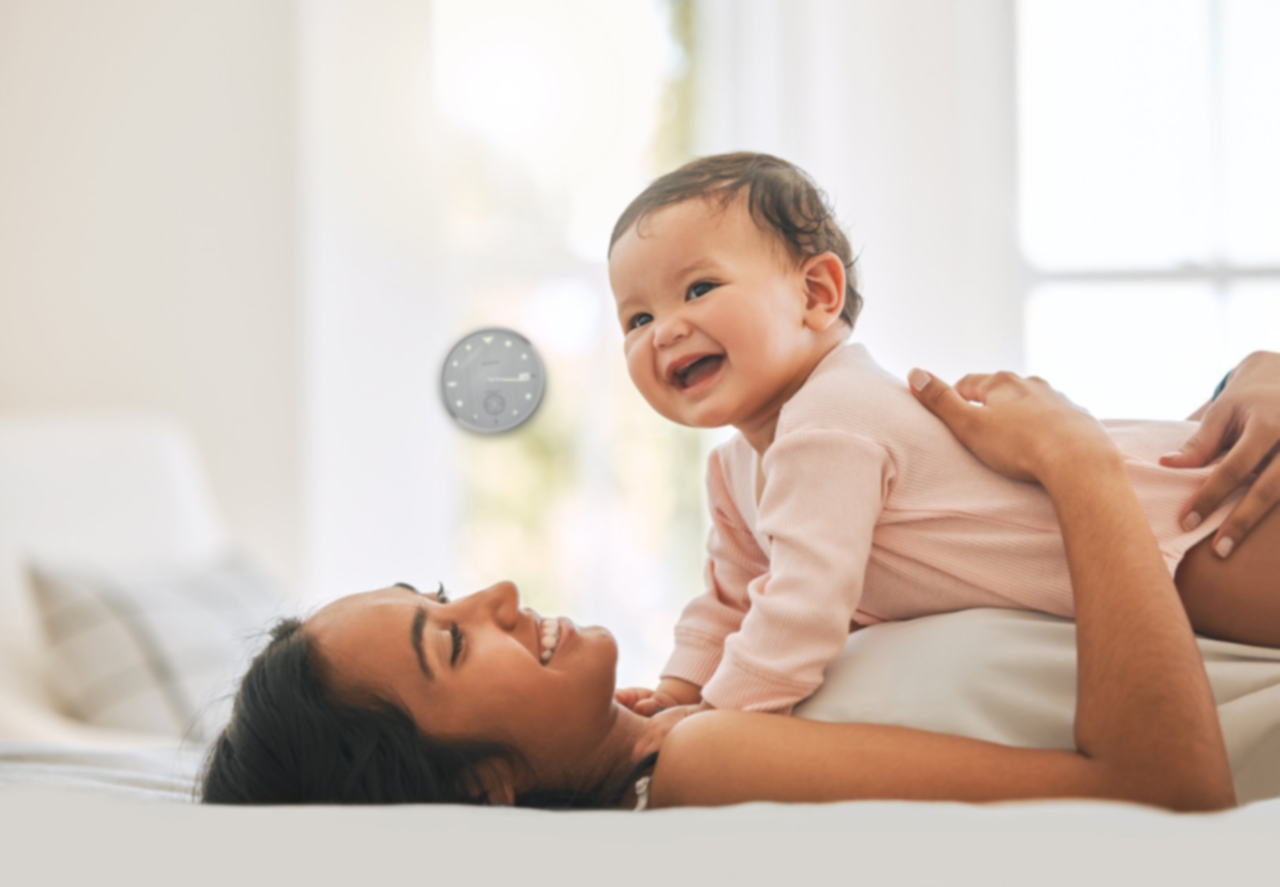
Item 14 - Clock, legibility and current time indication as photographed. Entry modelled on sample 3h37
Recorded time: 3h16
